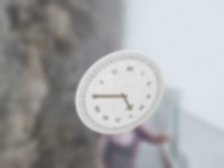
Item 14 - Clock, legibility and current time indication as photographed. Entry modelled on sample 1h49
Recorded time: 4h45
